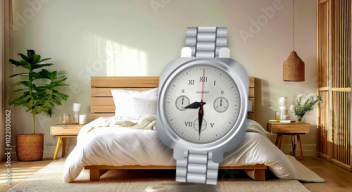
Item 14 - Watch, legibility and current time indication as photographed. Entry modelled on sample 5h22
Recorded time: 8h30
